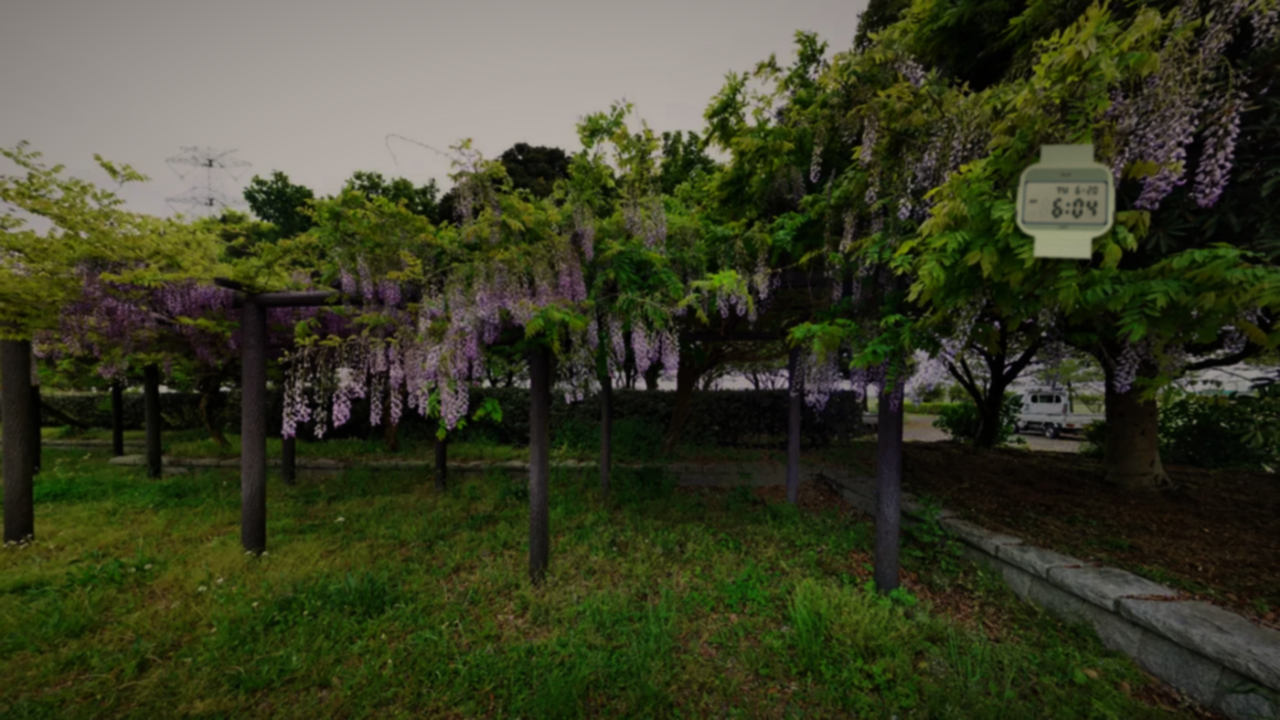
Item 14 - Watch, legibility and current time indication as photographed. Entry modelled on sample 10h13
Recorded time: 6h04
